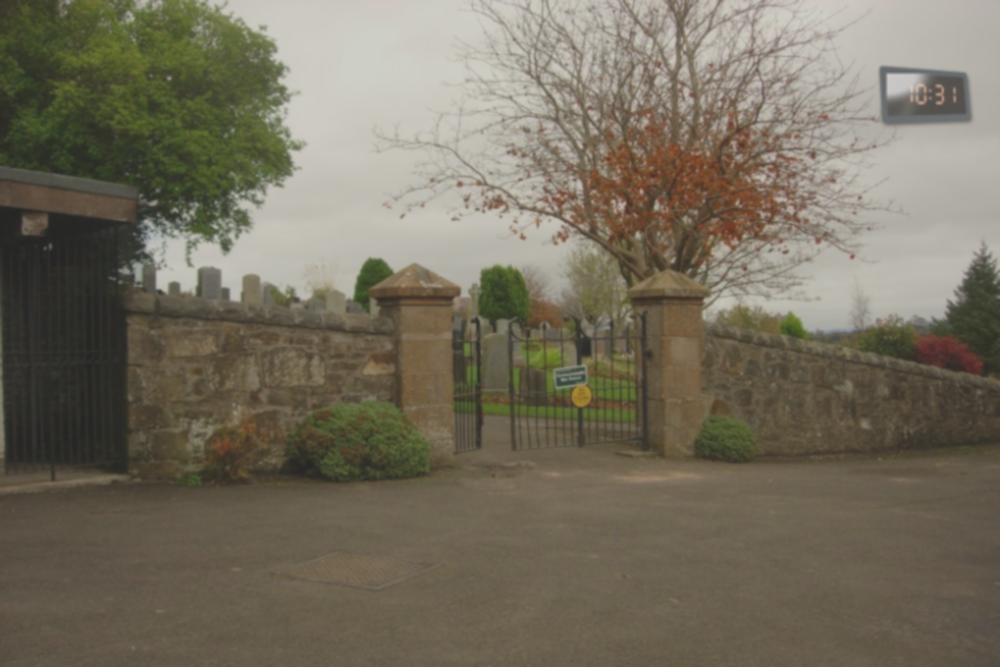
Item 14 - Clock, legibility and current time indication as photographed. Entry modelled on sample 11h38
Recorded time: 10h31
